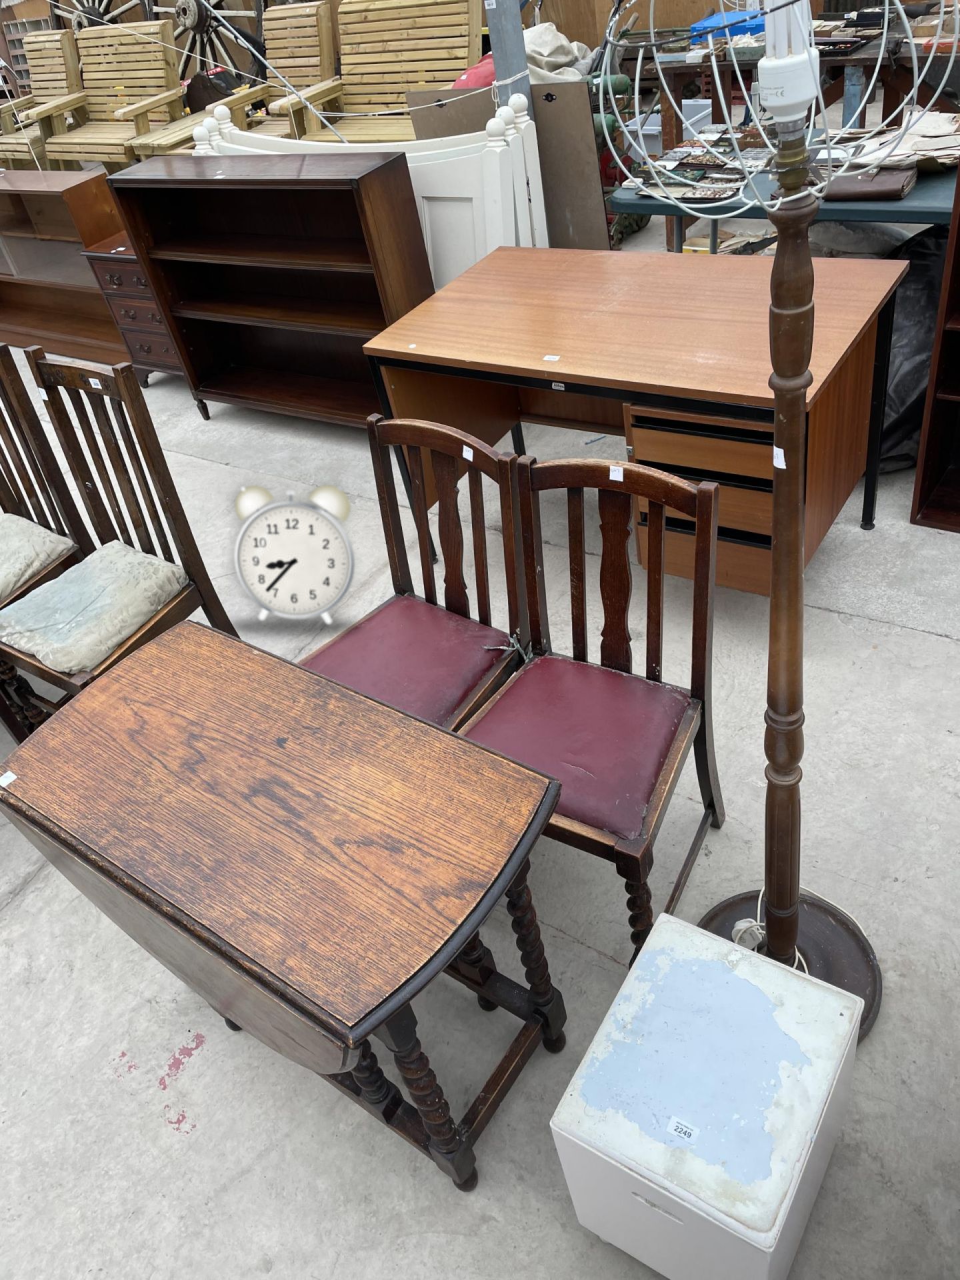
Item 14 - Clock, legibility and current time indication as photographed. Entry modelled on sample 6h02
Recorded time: 8h37
